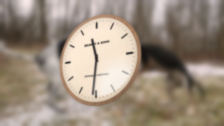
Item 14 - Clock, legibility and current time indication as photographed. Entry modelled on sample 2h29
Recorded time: 11h31
